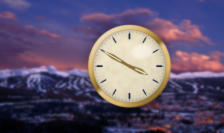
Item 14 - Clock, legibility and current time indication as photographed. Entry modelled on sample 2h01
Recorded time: 3h50
